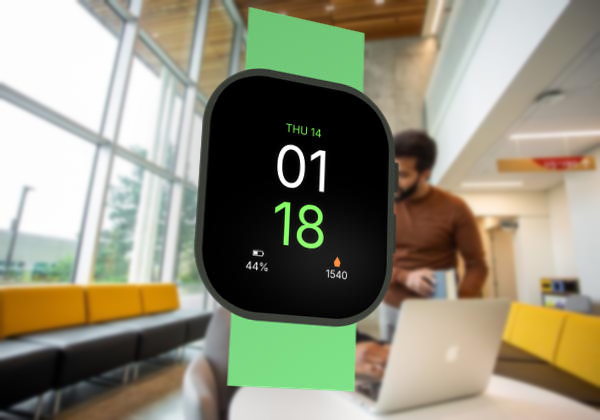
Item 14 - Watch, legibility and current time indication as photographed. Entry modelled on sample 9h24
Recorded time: 1h18
